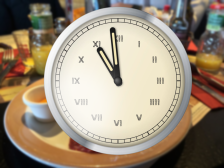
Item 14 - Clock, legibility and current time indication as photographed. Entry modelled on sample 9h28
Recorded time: 10h59
